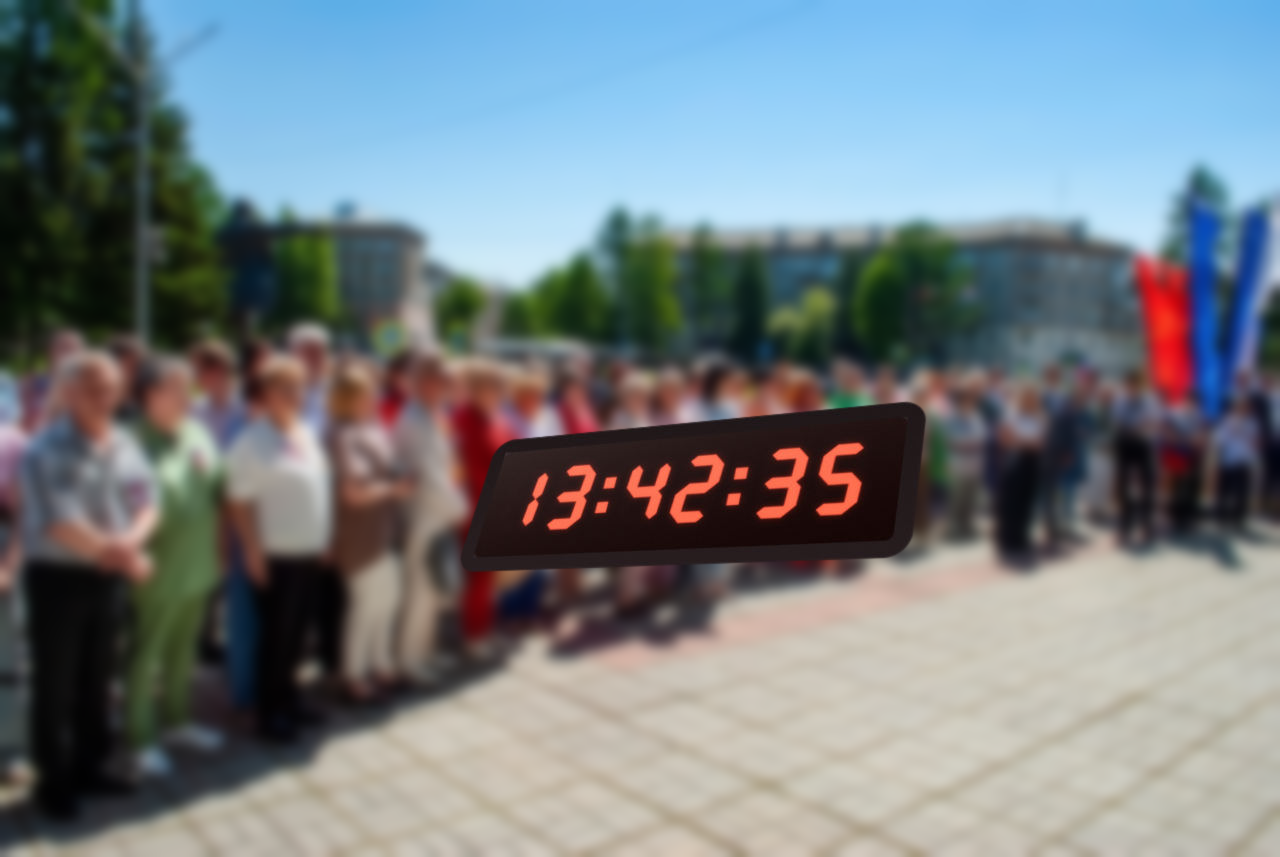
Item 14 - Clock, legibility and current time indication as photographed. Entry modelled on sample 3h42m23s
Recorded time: 13h42m35s
